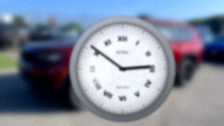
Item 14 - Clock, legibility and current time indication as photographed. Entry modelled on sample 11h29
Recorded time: 2h51
